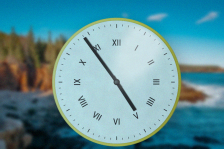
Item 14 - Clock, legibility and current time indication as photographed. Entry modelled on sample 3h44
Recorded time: 4h54
